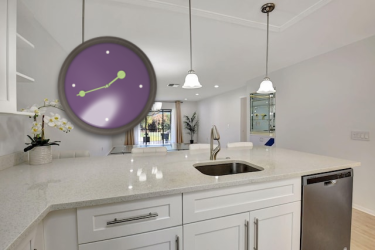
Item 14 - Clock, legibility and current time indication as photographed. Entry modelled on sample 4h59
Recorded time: 1h42
